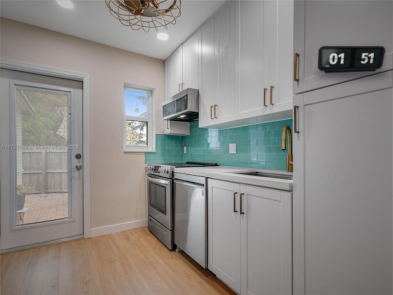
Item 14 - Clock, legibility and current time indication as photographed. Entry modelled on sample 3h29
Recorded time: 1h51
